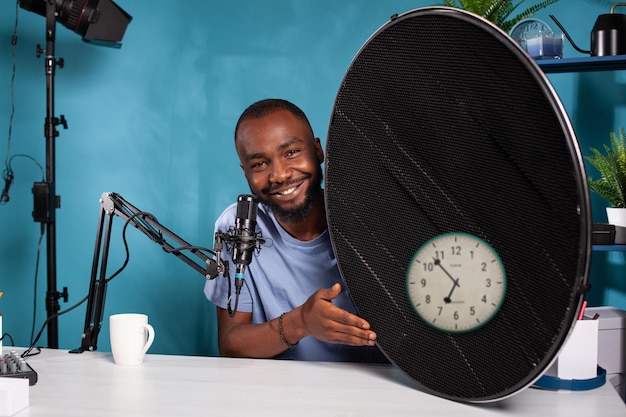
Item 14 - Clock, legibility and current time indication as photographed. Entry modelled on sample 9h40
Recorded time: 6h53
